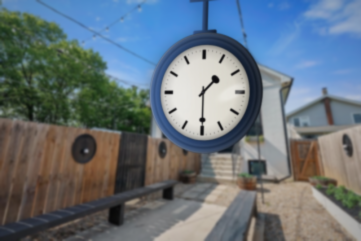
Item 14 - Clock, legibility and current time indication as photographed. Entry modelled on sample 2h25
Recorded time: 1h30
